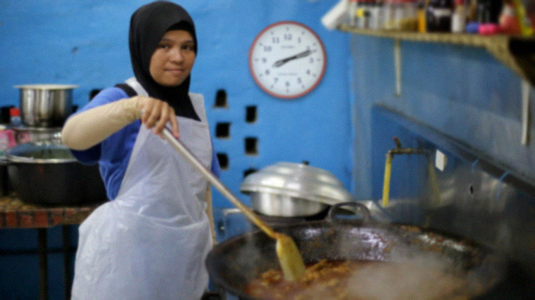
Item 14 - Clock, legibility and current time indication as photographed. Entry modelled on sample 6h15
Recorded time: 8h12
